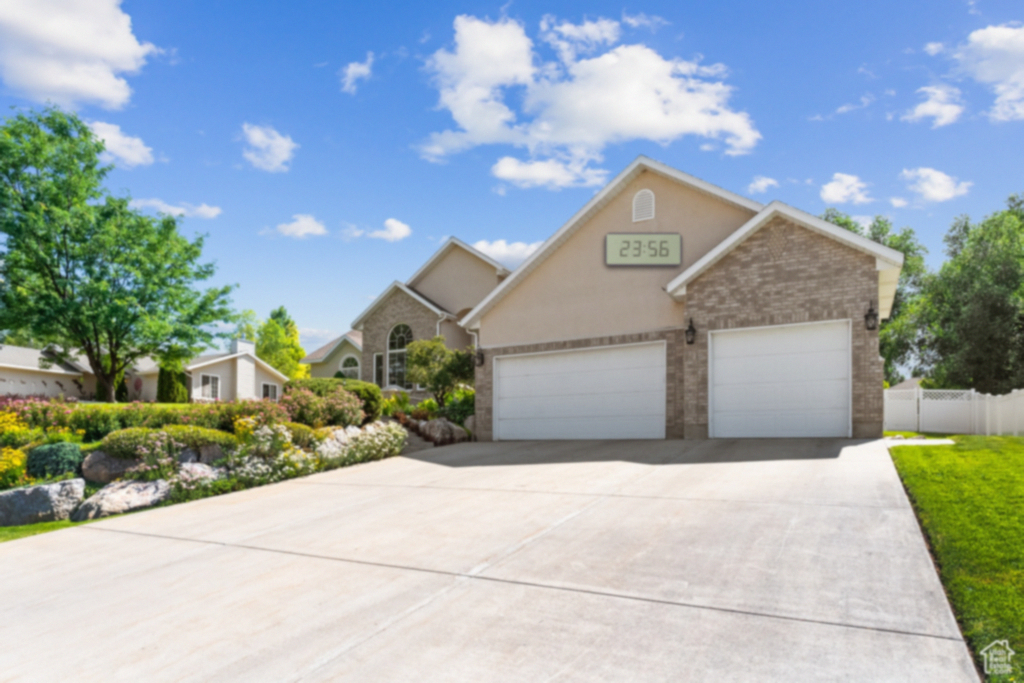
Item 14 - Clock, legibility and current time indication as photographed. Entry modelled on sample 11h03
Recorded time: 23h56
